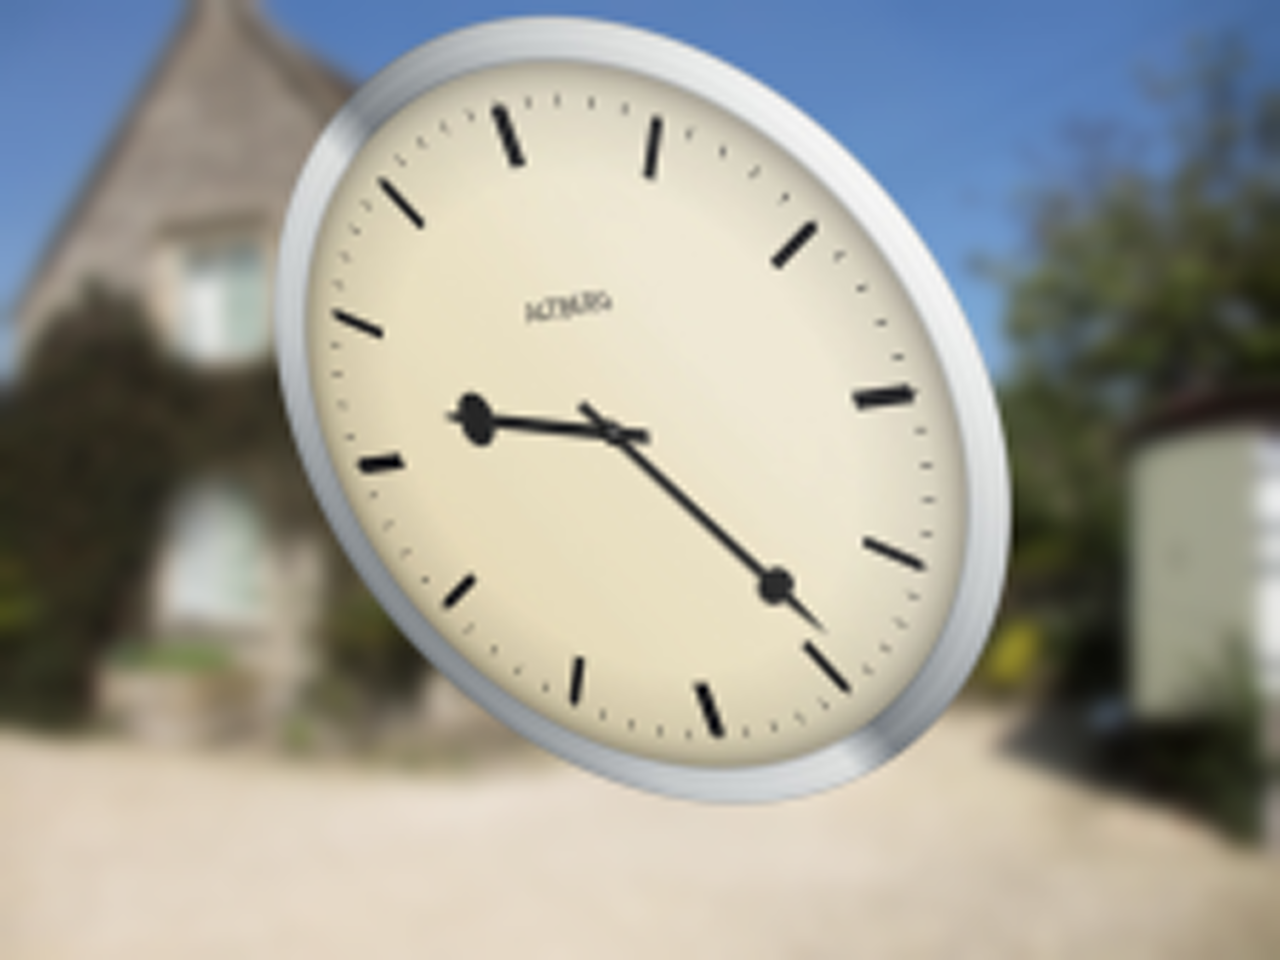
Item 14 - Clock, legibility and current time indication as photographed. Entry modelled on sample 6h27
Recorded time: 9h24
